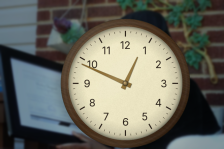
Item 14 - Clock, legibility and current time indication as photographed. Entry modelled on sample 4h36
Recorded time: 12h49
